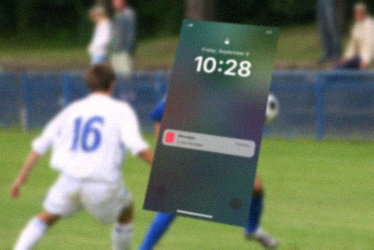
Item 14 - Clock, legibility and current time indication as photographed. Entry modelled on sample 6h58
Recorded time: 10h28
